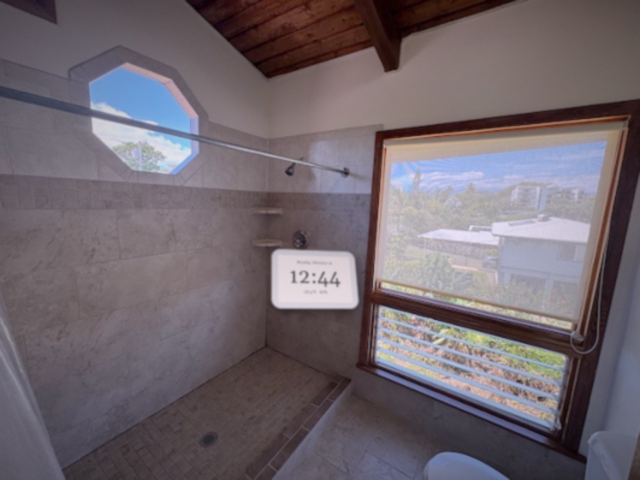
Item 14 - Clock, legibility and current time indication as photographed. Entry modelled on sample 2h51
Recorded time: 12h44
